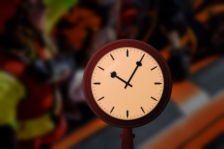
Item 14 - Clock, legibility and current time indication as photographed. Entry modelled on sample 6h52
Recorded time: 10h05
